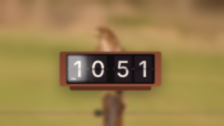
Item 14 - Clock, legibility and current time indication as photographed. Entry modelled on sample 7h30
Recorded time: 10h51
